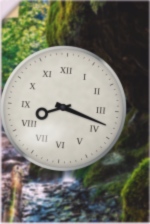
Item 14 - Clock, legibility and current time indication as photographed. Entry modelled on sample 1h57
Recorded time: 8h18
